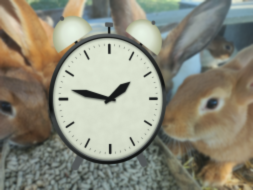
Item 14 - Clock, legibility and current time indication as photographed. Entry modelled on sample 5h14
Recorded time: 1h47
